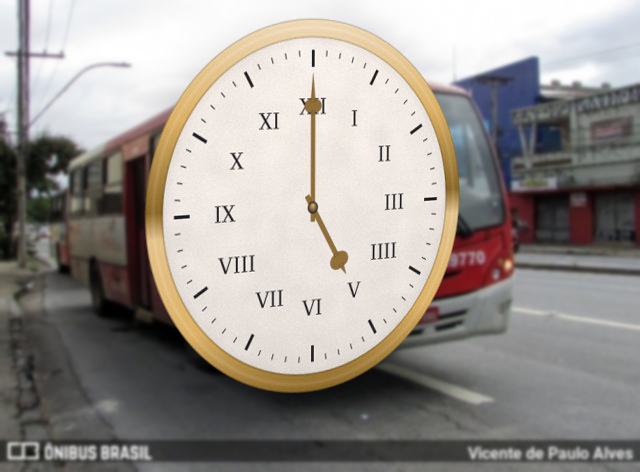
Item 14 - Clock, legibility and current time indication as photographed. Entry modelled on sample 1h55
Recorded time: 5h00
